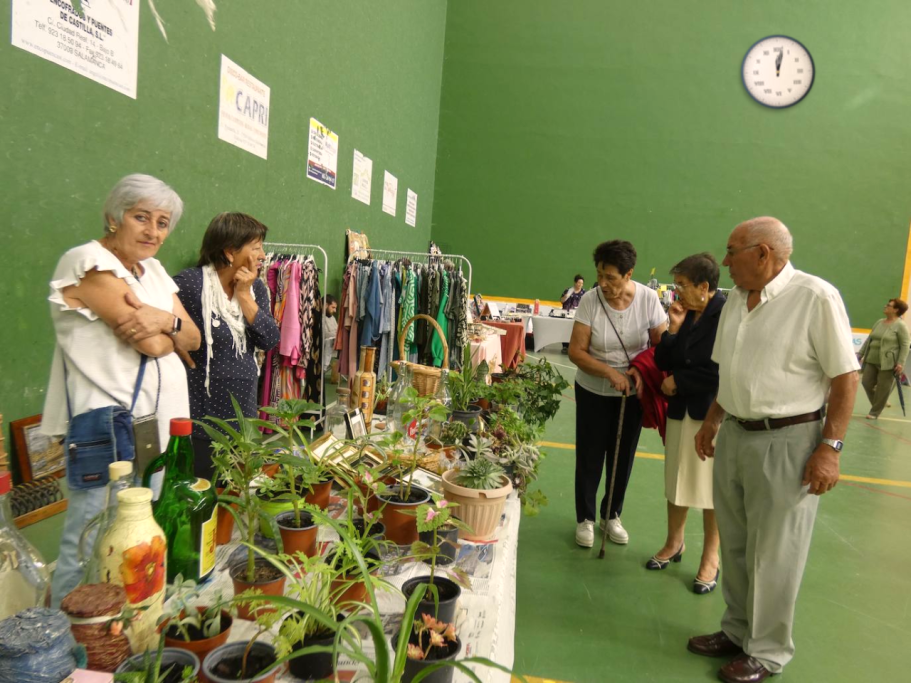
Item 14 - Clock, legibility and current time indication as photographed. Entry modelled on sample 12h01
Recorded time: 12h02
